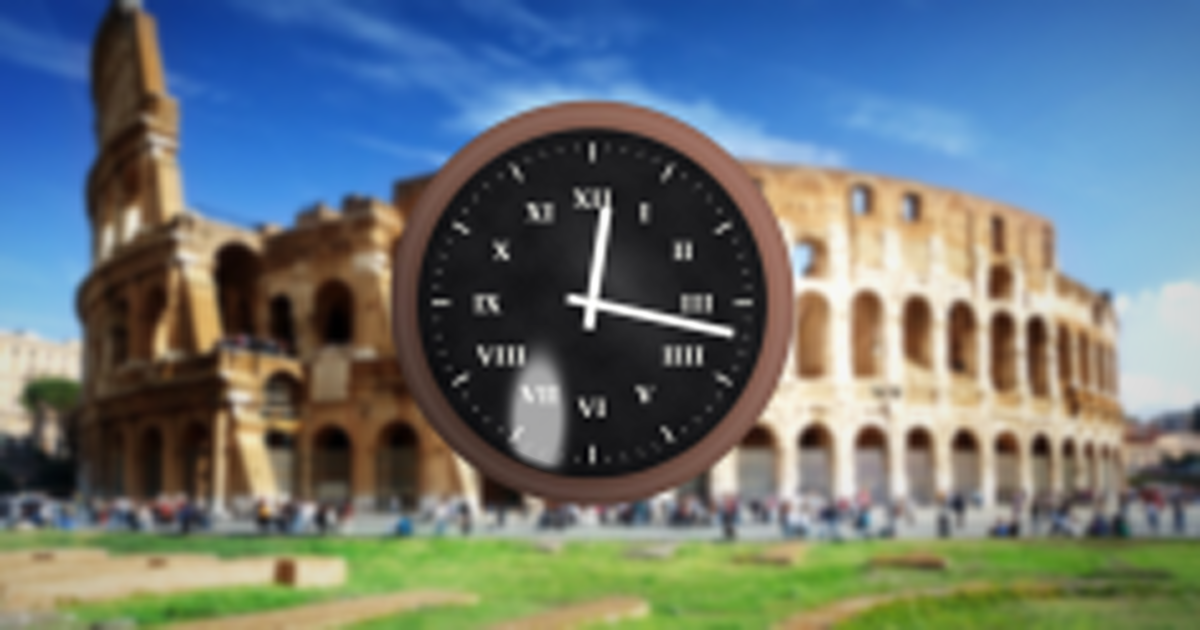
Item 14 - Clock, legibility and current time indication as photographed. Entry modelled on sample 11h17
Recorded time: 12h17
